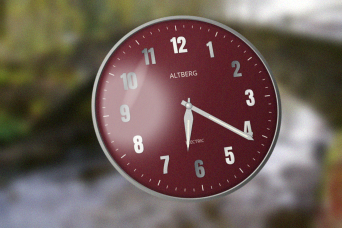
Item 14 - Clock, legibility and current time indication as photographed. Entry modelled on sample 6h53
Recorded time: 6h21
